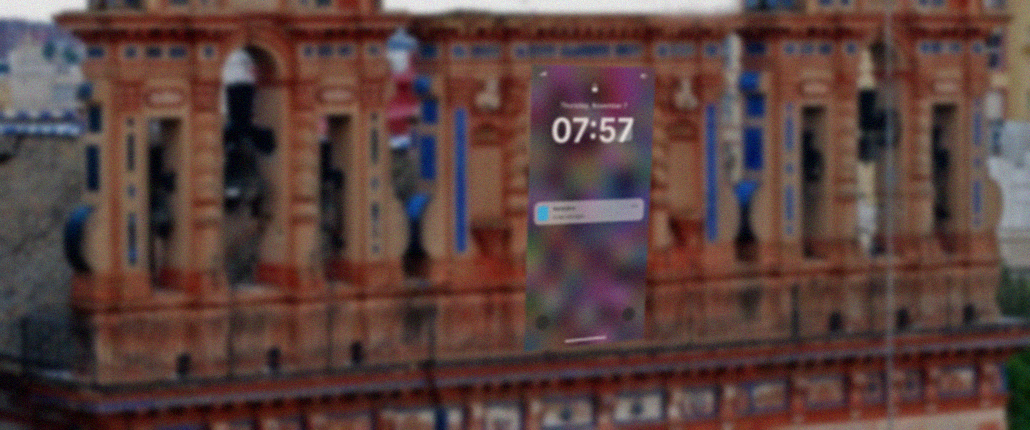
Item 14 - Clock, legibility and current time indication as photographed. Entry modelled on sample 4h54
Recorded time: 7h57
